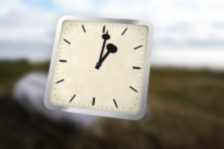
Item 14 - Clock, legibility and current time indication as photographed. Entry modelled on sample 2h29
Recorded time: 1h01
